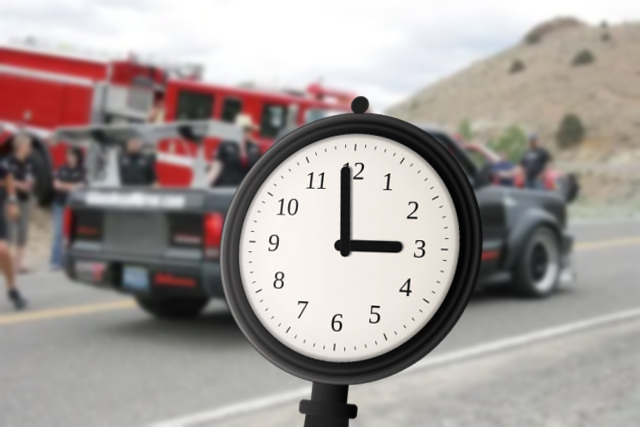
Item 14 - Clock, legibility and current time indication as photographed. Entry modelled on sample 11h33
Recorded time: 2h59
